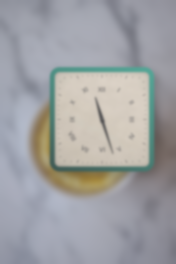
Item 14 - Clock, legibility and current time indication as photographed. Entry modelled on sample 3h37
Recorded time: 11h27
